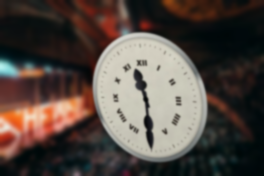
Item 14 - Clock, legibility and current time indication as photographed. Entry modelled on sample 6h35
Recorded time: 11h30
